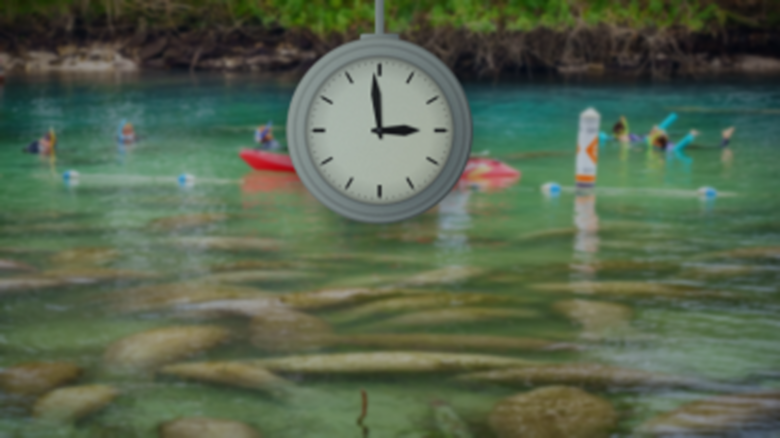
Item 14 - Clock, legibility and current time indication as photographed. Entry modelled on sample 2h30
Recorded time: 2h59
